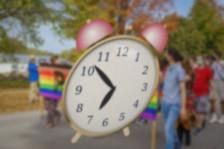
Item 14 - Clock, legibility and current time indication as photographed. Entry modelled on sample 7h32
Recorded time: 6h52
